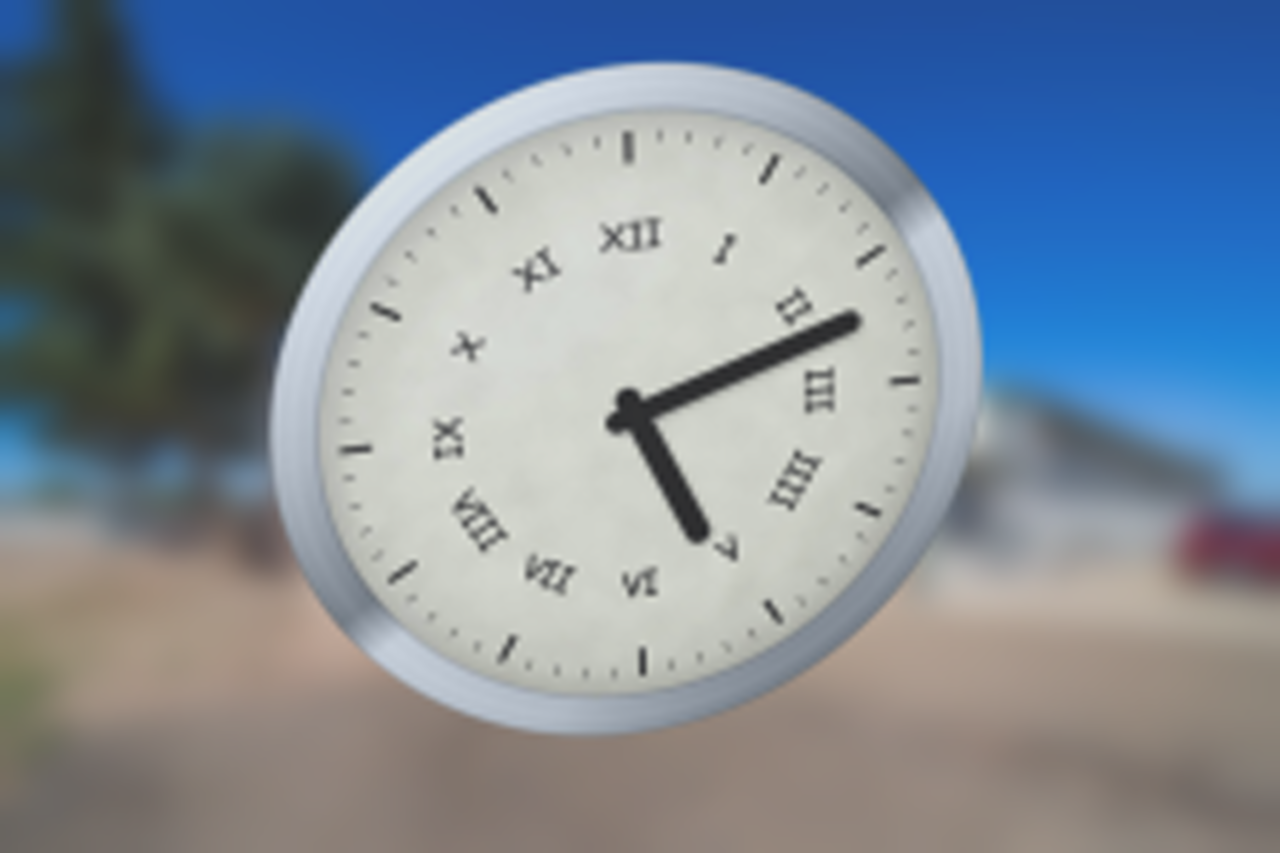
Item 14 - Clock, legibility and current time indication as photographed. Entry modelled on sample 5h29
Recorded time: 5h12
